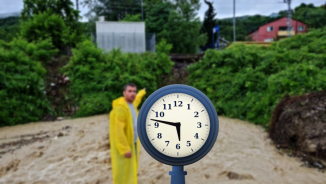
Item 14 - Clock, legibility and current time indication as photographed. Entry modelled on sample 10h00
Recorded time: 5h47
